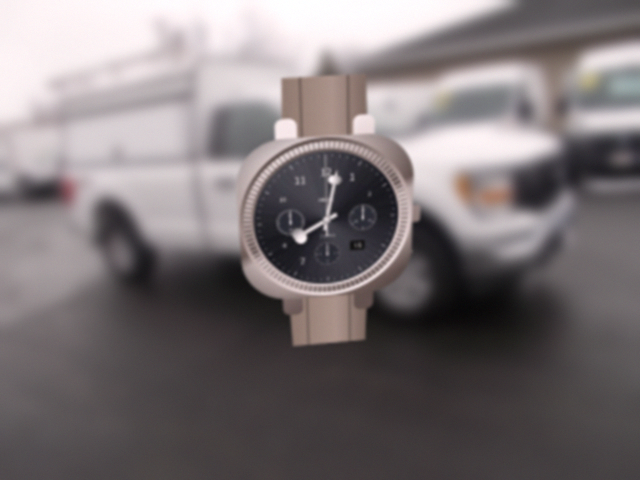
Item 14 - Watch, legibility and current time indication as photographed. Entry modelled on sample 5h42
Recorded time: 8h02
